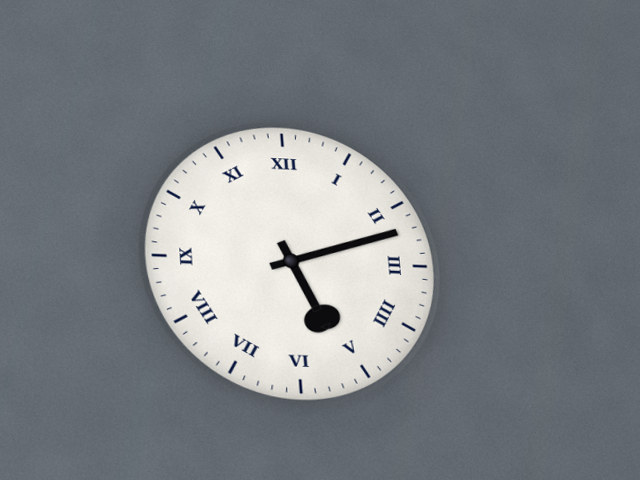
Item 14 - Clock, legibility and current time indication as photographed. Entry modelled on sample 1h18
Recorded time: 5h12
